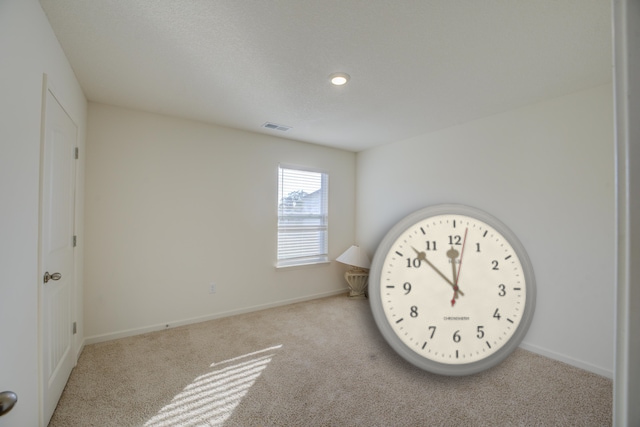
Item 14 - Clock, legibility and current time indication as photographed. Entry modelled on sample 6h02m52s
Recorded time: 11h52m02s
